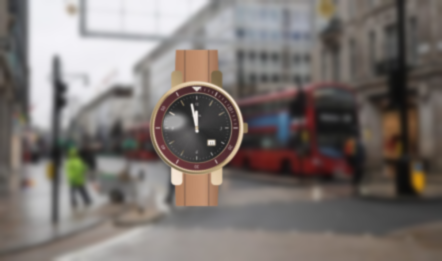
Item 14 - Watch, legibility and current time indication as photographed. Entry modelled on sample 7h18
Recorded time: 11h58
